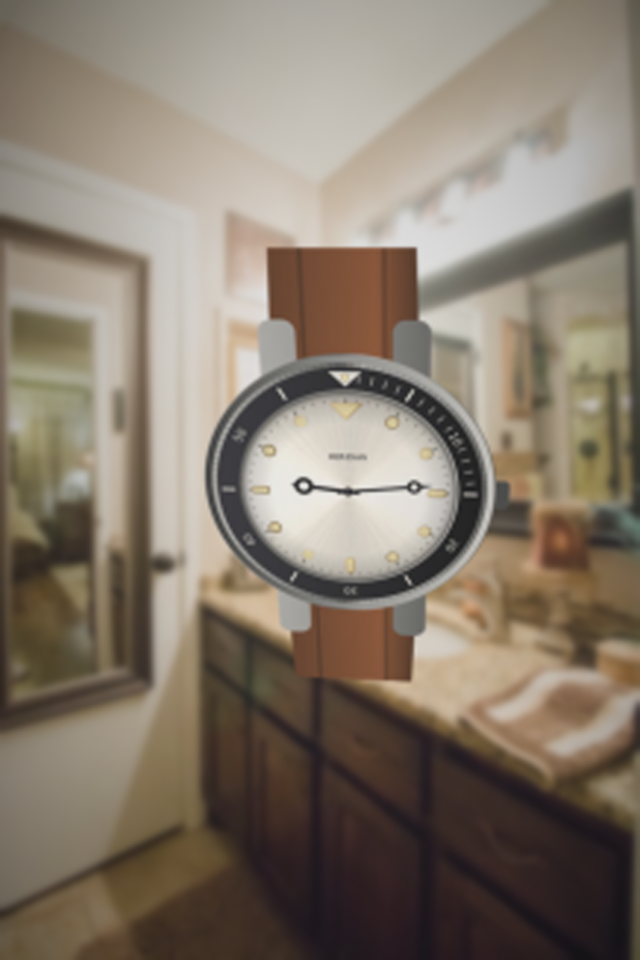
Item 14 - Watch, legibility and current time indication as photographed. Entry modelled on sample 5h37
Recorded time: 9h14
